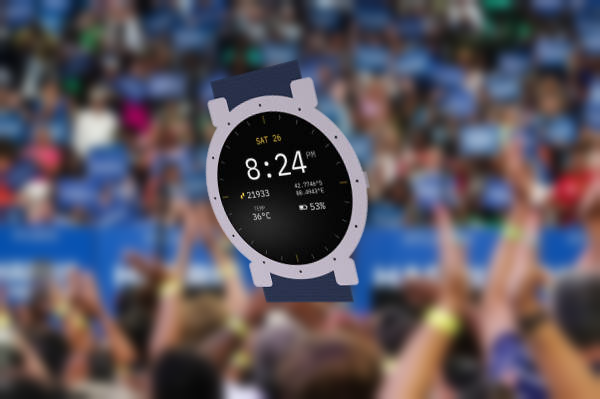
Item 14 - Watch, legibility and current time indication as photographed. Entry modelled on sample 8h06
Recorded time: 8h24
